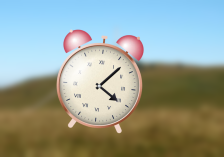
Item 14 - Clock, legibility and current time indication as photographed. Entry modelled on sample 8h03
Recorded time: 4h07
